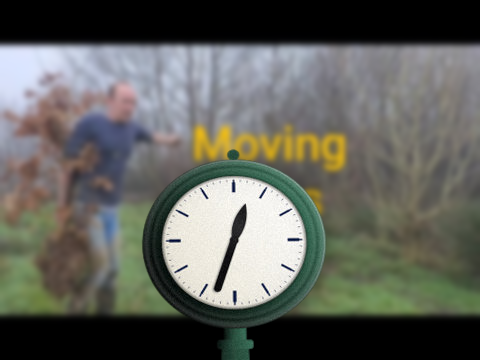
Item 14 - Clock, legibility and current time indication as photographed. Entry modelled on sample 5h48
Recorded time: 12h33
